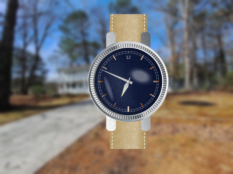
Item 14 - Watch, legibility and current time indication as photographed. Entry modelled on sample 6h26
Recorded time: 6h49
